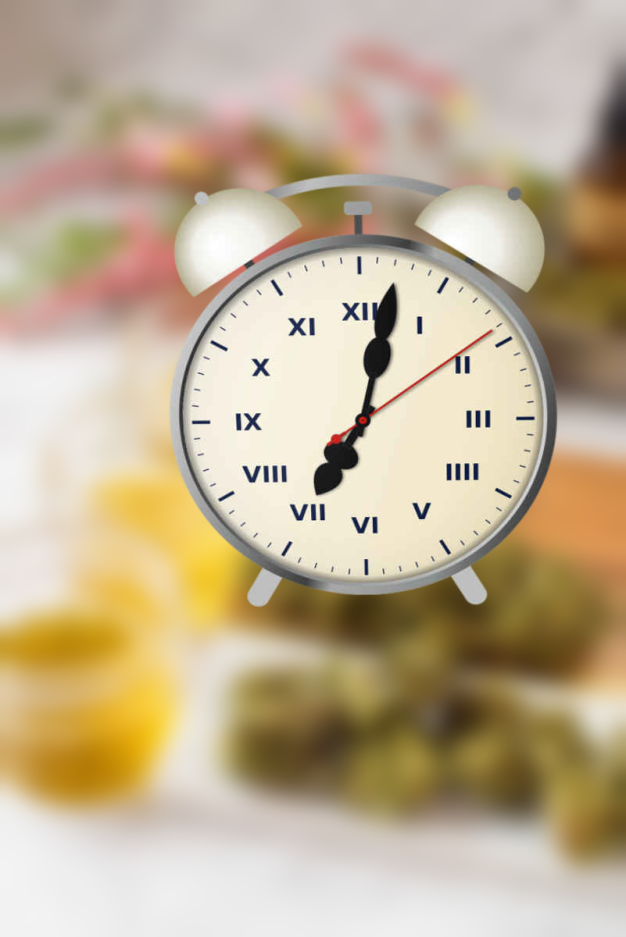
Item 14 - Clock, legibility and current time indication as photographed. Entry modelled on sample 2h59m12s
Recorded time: 7h02m09s
